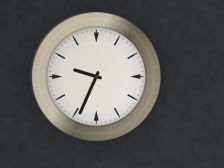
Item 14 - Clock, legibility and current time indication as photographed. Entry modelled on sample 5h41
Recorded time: 9h34
